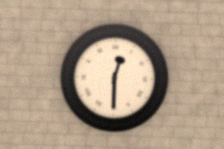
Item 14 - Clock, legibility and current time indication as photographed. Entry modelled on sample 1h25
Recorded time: 12h30
